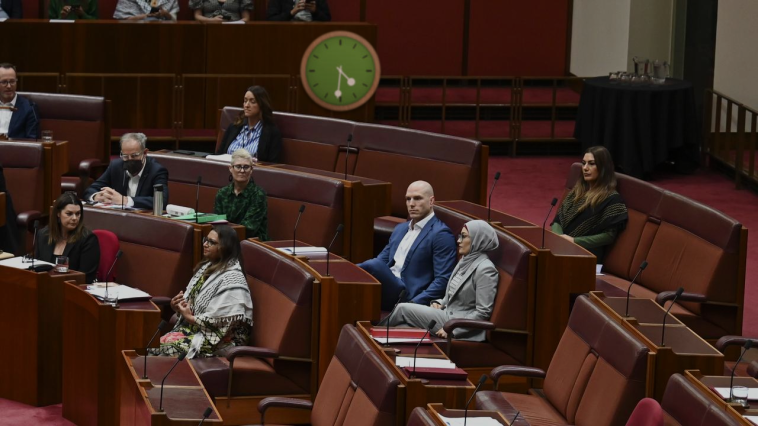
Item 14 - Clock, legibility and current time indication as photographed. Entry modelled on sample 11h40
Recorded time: 4h31
